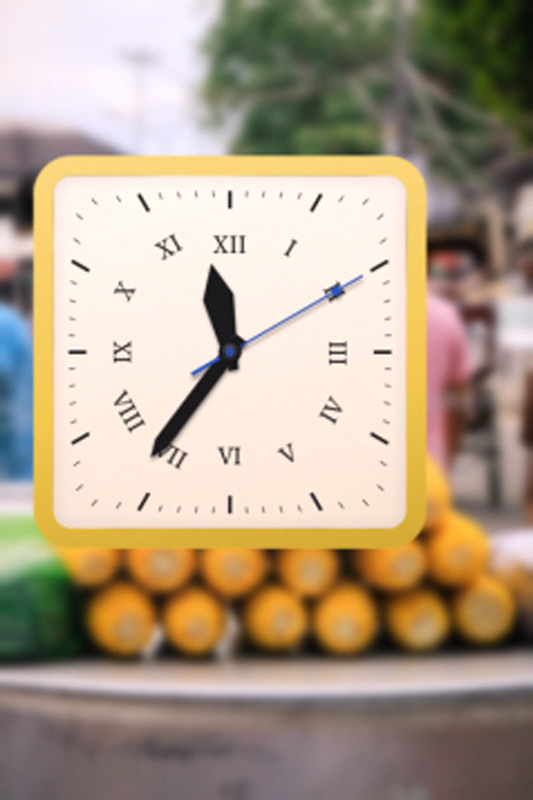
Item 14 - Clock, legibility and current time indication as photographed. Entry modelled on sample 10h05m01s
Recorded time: 11h36m10s
